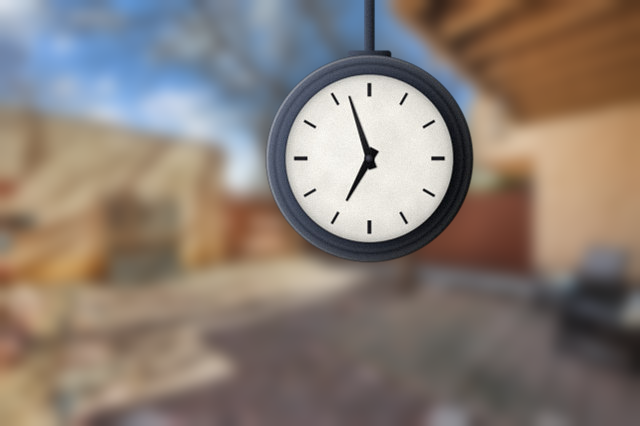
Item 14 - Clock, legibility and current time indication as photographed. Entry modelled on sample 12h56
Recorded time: 6h57
